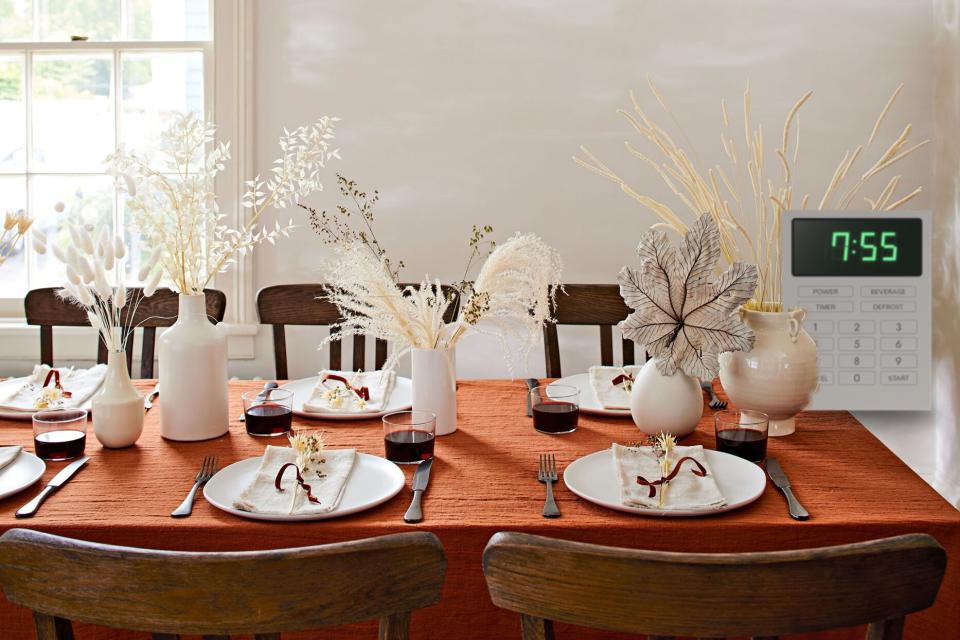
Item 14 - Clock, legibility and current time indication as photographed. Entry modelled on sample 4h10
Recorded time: 7h55
